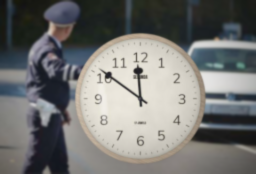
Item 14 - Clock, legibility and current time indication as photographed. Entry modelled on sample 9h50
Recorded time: 11h51
